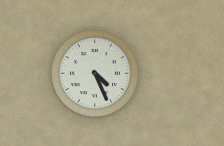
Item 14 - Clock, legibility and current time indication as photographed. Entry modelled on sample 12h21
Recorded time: 4h26
